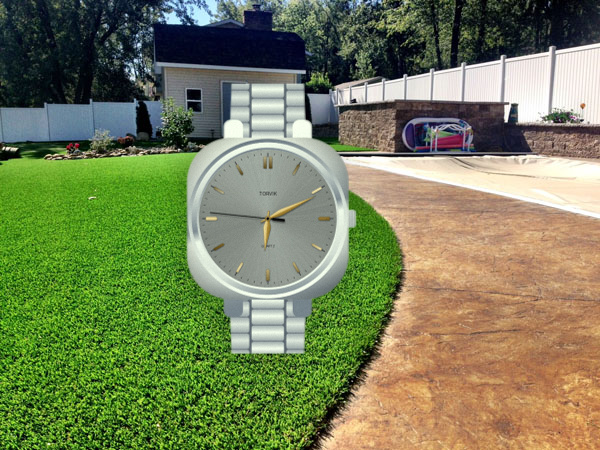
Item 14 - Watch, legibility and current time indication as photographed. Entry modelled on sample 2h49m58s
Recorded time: 6h10m46s
